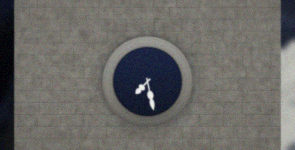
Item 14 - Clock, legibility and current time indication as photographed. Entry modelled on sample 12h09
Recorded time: 7h28
